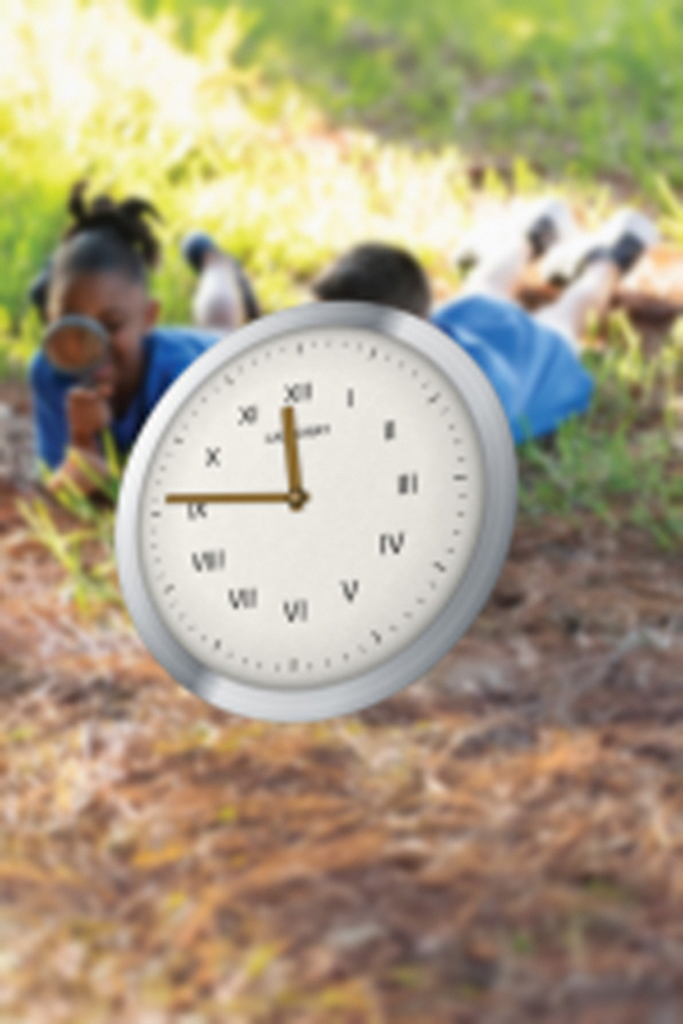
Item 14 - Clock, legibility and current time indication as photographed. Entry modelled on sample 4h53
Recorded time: 11h46
